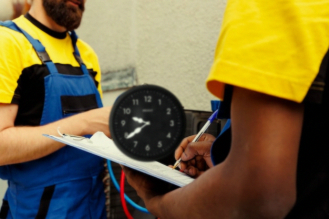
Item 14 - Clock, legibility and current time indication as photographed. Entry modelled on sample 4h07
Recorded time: 9h39
